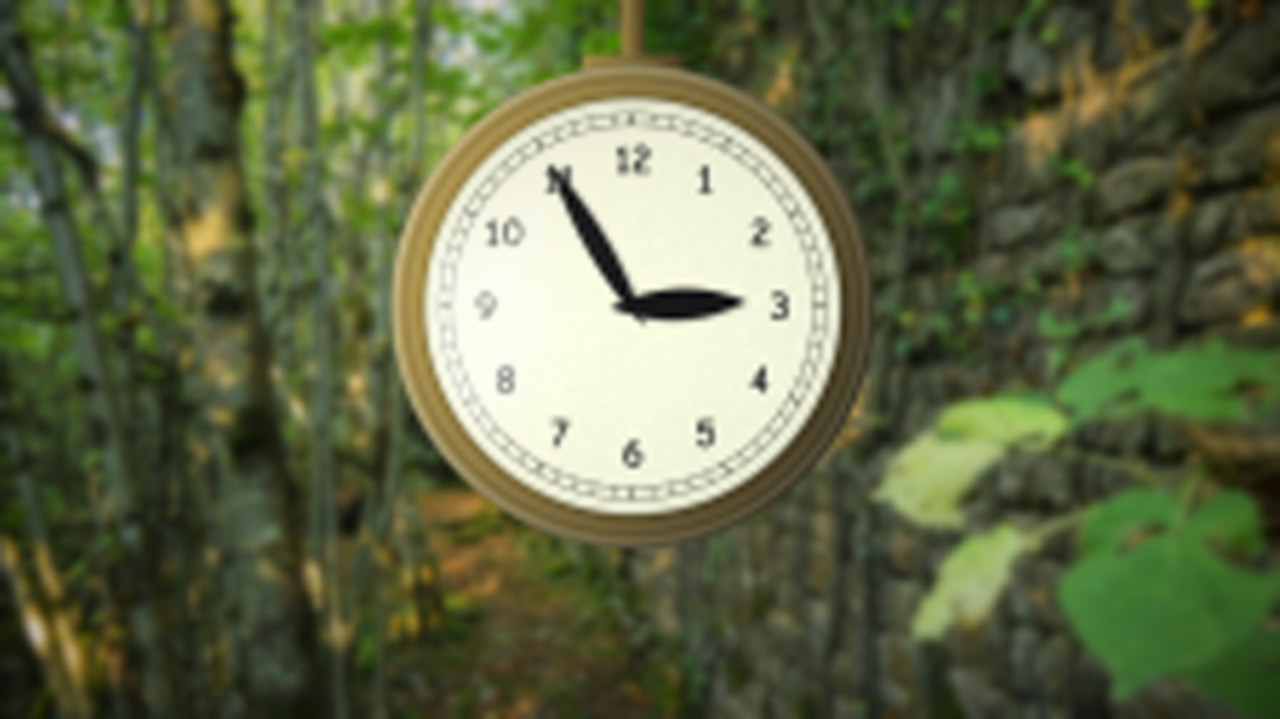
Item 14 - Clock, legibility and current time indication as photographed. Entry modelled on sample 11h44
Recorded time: 2h55
